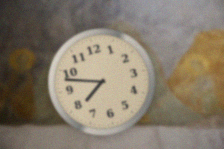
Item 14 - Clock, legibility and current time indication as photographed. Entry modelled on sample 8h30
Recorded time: 7h48
